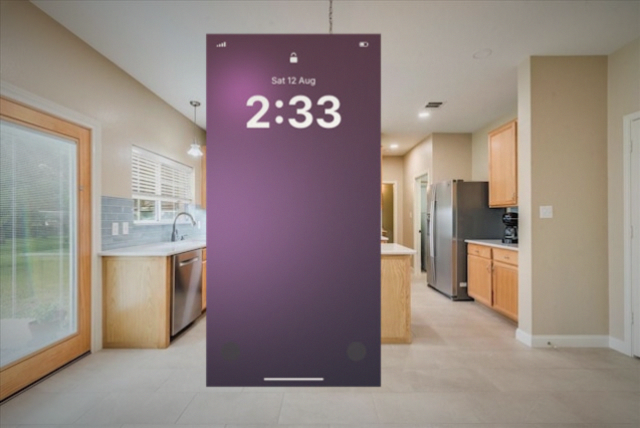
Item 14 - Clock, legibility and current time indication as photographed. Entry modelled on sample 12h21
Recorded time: 2h33
